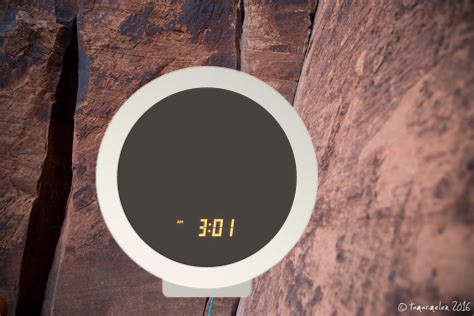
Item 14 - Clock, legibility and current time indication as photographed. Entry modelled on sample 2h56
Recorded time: 3h01
